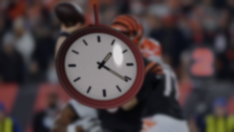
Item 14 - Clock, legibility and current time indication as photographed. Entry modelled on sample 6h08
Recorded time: 1h21
